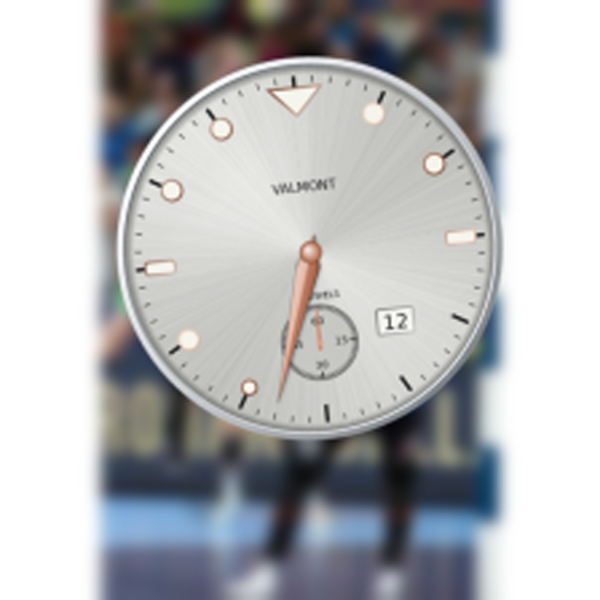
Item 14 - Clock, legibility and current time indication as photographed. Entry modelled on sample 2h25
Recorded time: 6h33
